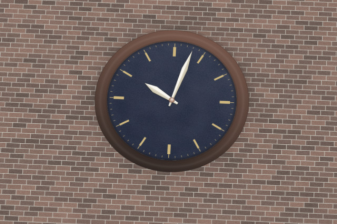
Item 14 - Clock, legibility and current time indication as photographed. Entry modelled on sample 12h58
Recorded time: 10h03
